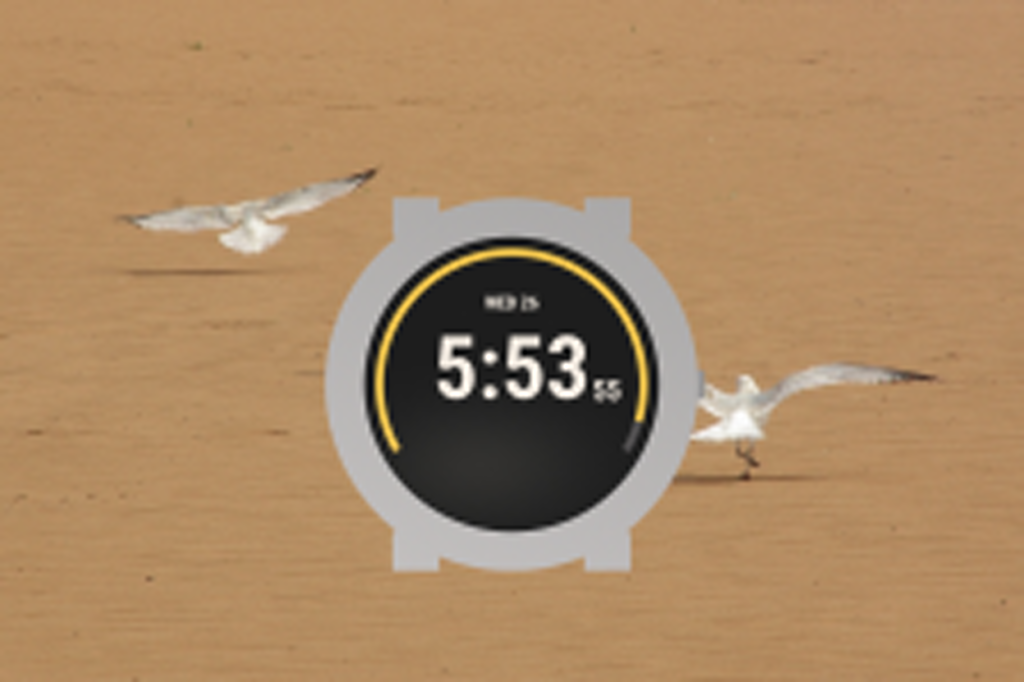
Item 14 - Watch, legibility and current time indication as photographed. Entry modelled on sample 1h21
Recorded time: 5h53
